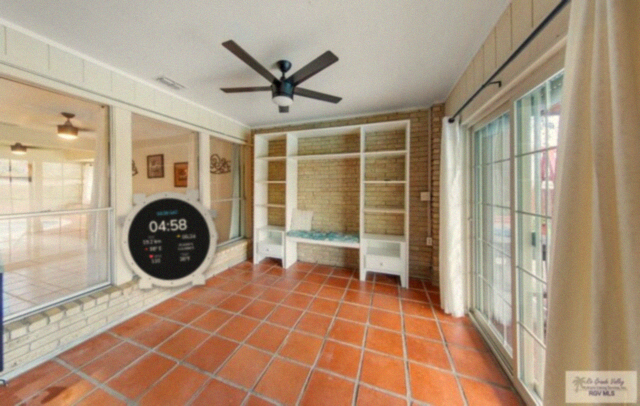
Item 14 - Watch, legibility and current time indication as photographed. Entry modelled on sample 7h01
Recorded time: 4h58
